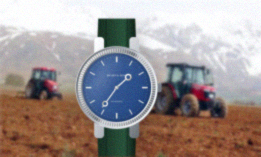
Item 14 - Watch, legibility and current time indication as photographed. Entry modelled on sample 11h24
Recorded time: 1h36
